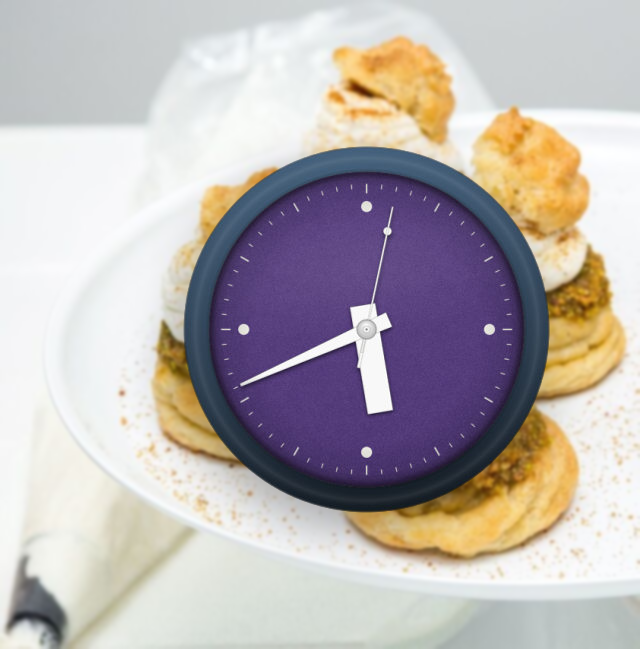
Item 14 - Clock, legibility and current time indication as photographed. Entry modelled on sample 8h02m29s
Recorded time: 5h41m02s
